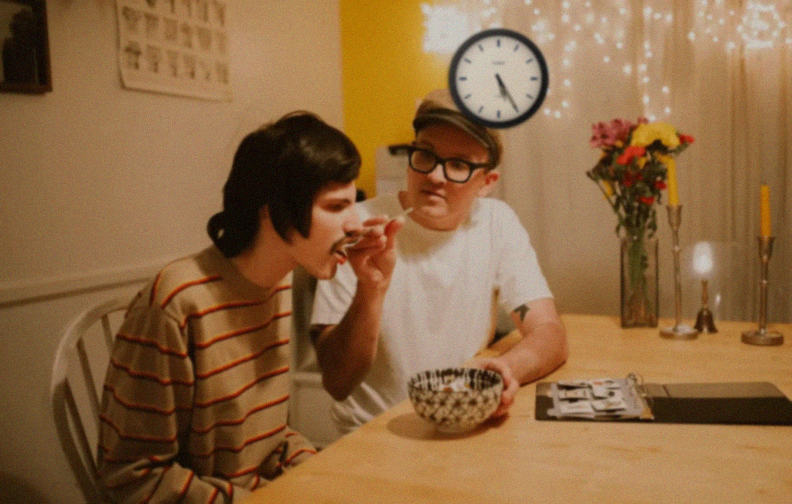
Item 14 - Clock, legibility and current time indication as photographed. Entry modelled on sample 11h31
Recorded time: 5h25
